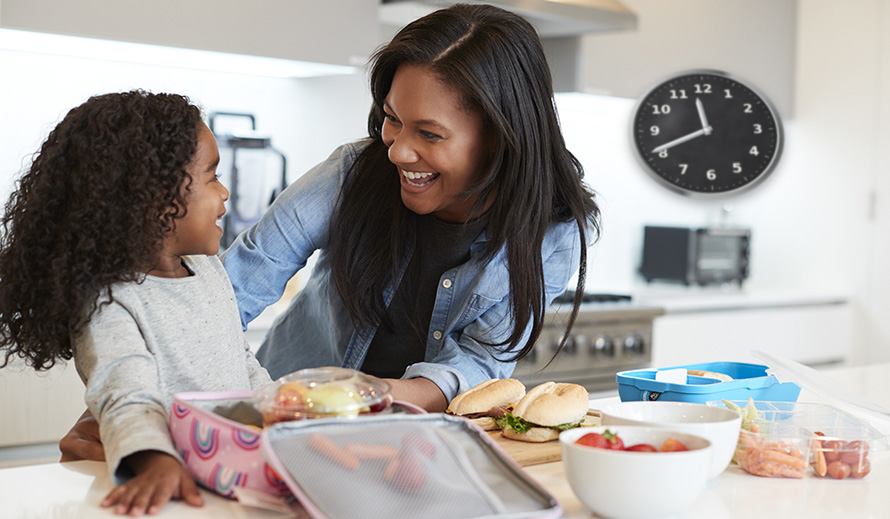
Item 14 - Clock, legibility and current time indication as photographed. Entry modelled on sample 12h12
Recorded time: 11h41
